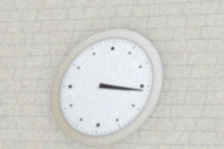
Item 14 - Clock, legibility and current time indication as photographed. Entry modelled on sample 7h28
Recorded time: 3h16
